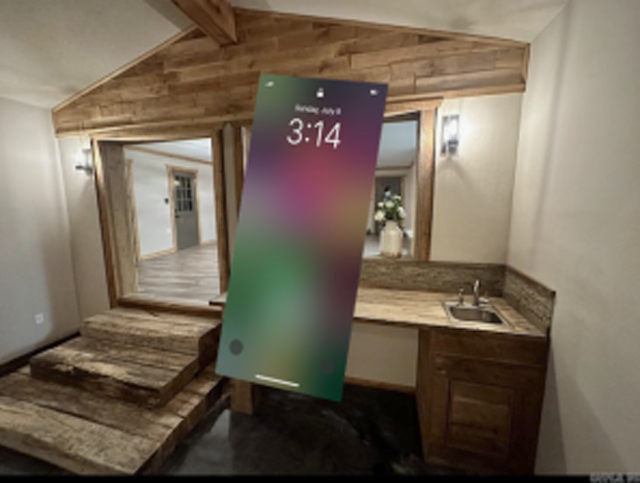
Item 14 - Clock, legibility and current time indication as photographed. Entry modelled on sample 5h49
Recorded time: 3h14
